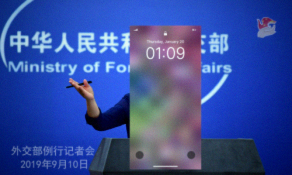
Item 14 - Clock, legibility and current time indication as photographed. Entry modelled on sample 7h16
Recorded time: 1h09
